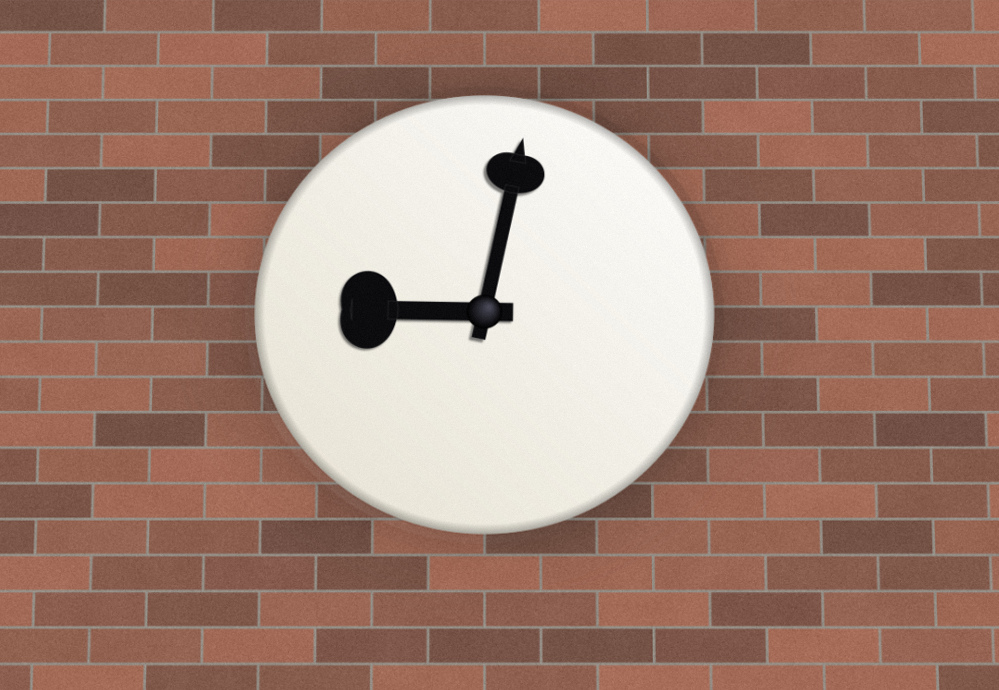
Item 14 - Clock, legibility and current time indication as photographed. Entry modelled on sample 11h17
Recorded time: 9h02
